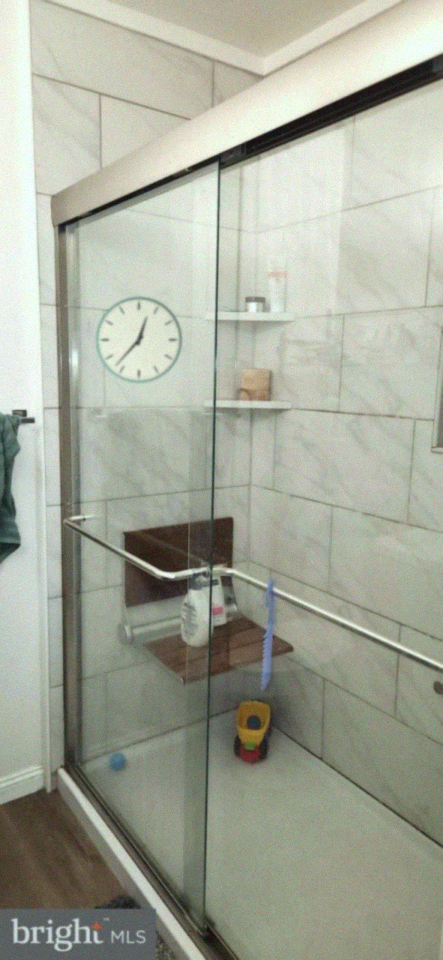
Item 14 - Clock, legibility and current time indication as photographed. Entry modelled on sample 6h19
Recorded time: 12h37
